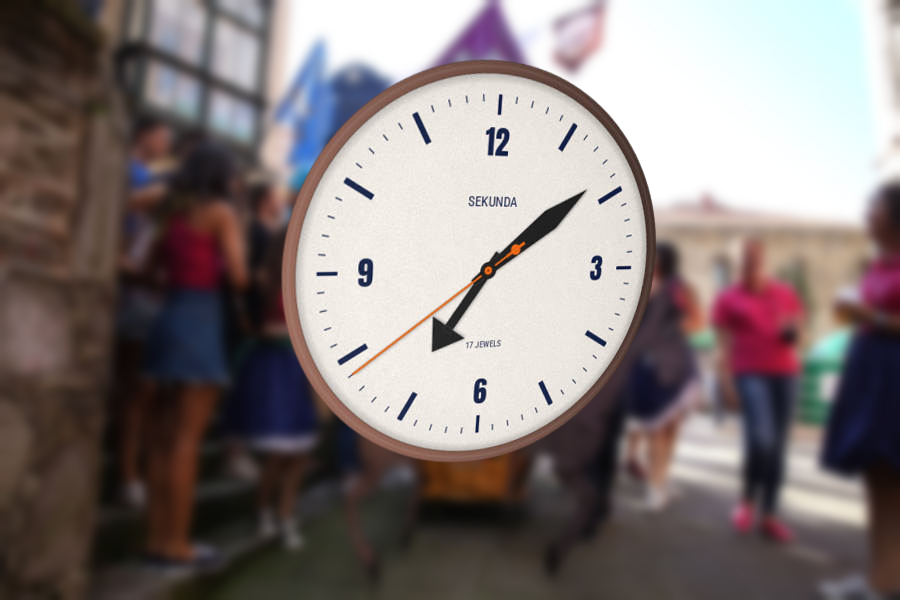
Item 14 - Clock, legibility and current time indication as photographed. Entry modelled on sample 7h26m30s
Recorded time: 7h08m39s
